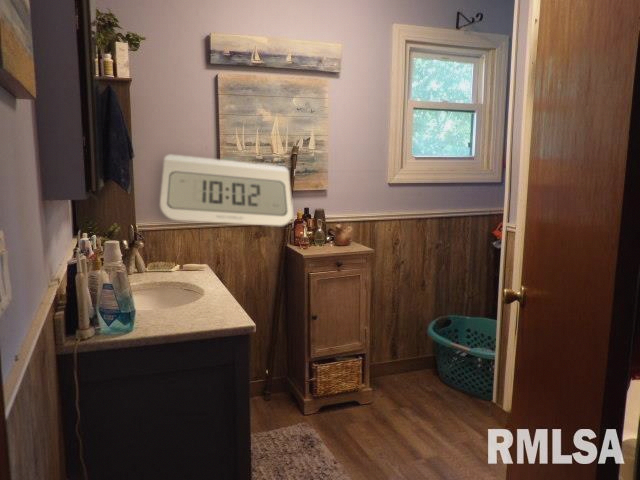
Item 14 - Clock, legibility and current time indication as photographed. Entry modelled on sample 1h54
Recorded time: 10h02
